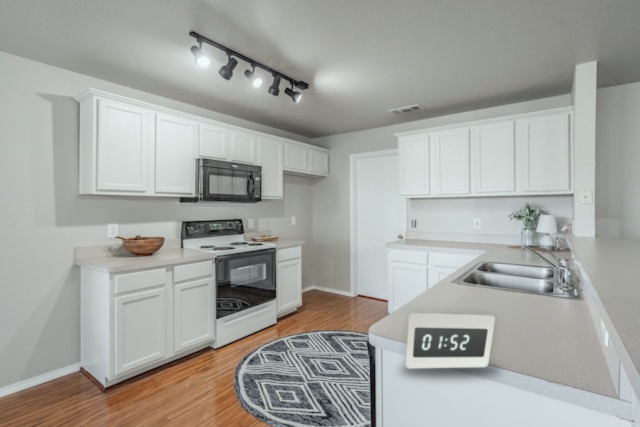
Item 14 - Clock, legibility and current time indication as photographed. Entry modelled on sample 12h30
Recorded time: 1h52
